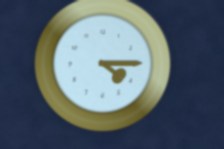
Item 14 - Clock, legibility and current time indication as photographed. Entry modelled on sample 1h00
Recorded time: 4h15
